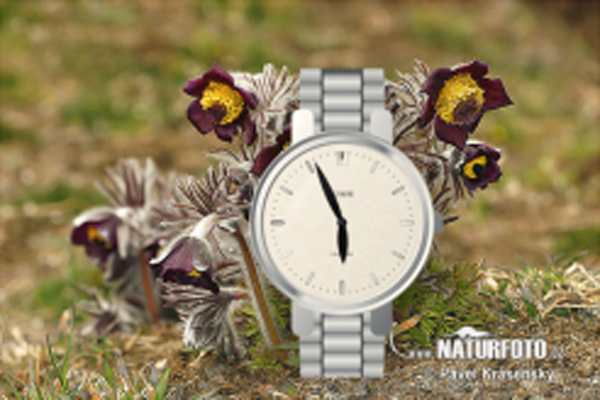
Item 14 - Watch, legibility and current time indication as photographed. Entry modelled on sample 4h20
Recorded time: 5h56
